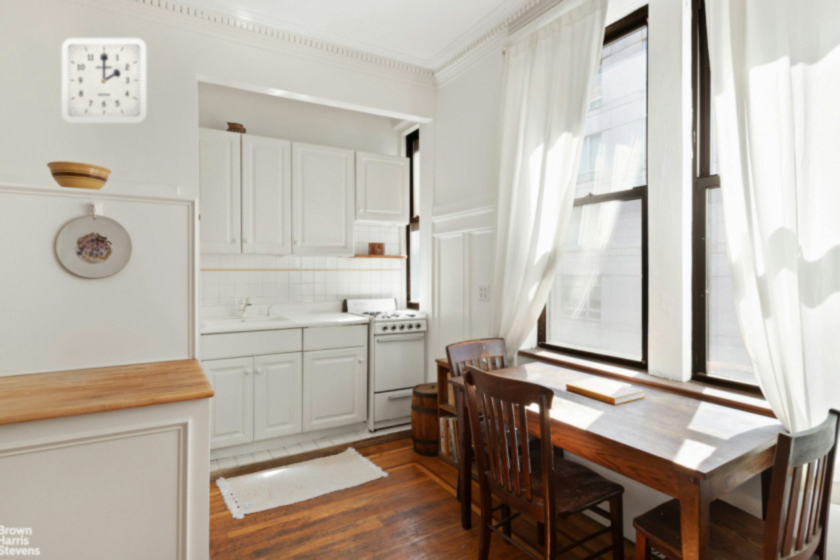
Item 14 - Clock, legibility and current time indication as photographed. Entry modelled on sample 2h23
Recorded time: 2h00
